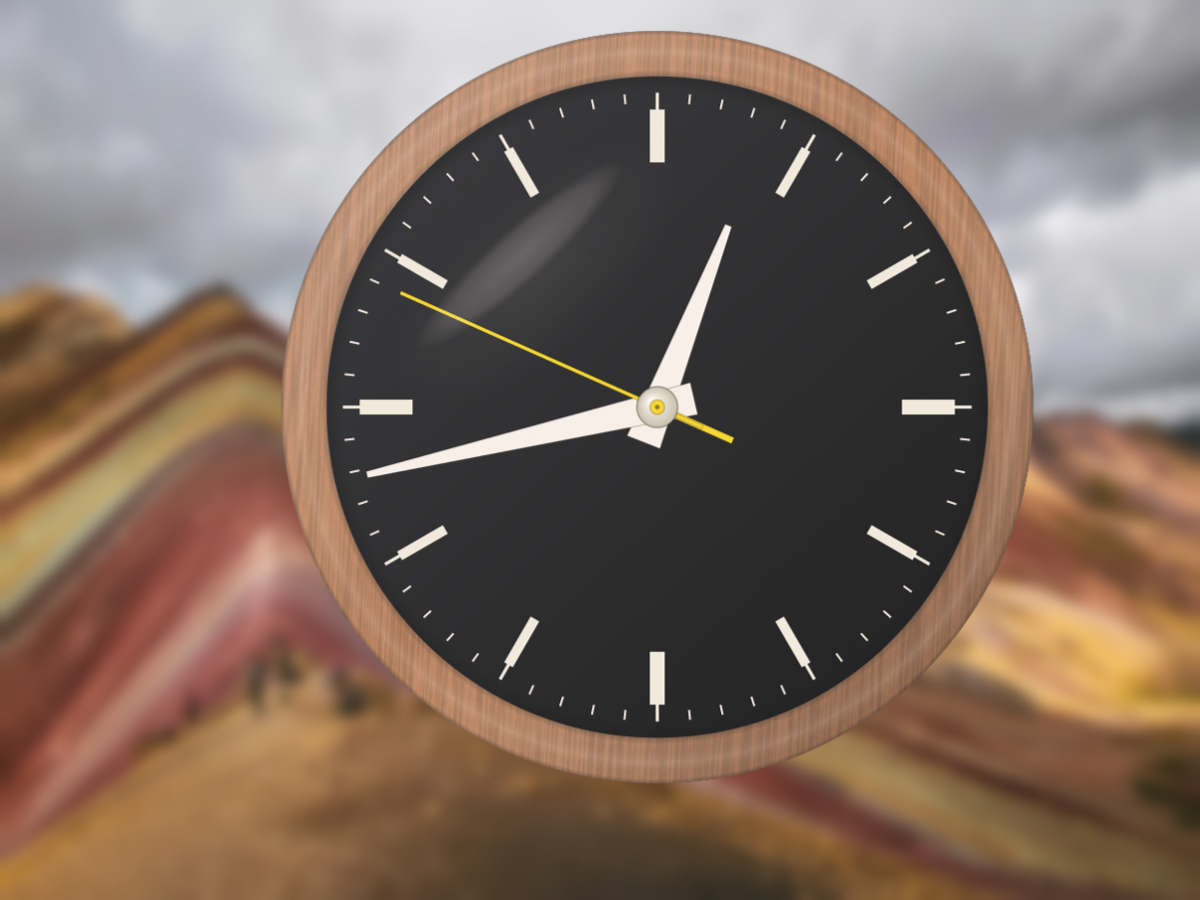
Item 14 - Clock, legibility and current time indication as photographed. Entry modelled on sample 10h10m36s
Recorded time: 12h42m49s
